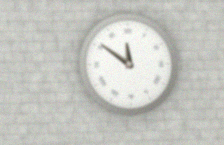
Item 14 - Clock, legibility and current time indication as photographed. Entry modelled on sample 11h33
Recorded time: 11h51
